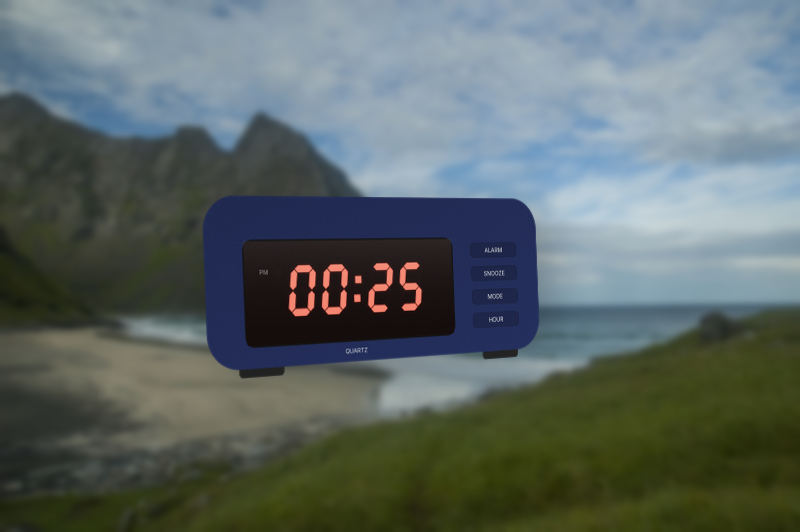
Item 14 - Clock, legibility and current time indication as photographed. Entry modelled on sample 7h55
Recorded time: 0h25
